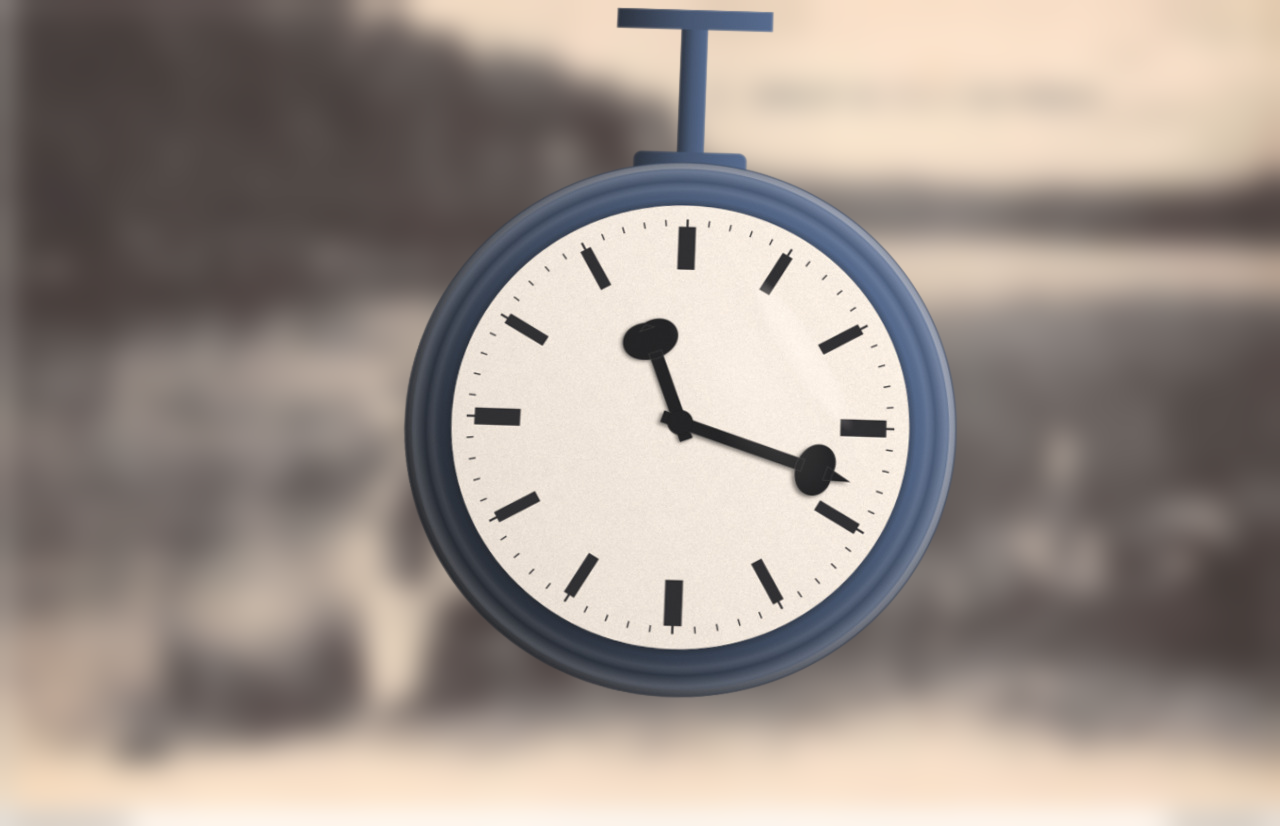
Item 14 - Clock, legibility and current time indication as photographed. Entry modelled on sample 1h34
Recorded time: 11h18
